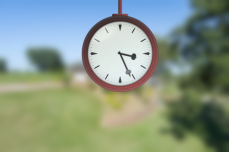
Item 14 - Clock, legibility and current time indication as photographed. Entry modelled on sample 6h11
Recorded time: 3h26
